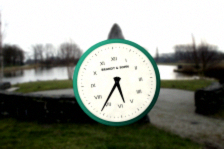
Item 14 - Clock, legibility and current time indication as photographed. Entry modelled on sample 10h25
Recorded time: 5h36
